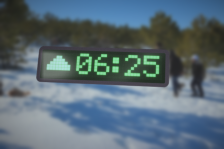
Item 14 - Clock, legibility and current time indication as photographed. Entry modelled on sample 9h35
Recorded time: 6h25
